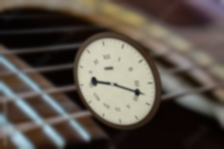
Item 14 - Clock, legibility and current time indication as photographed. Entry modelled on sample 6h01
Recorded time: 9h18
